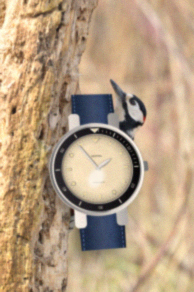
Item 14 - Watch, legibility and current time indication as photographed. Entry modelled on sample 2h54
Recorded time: 1h54
